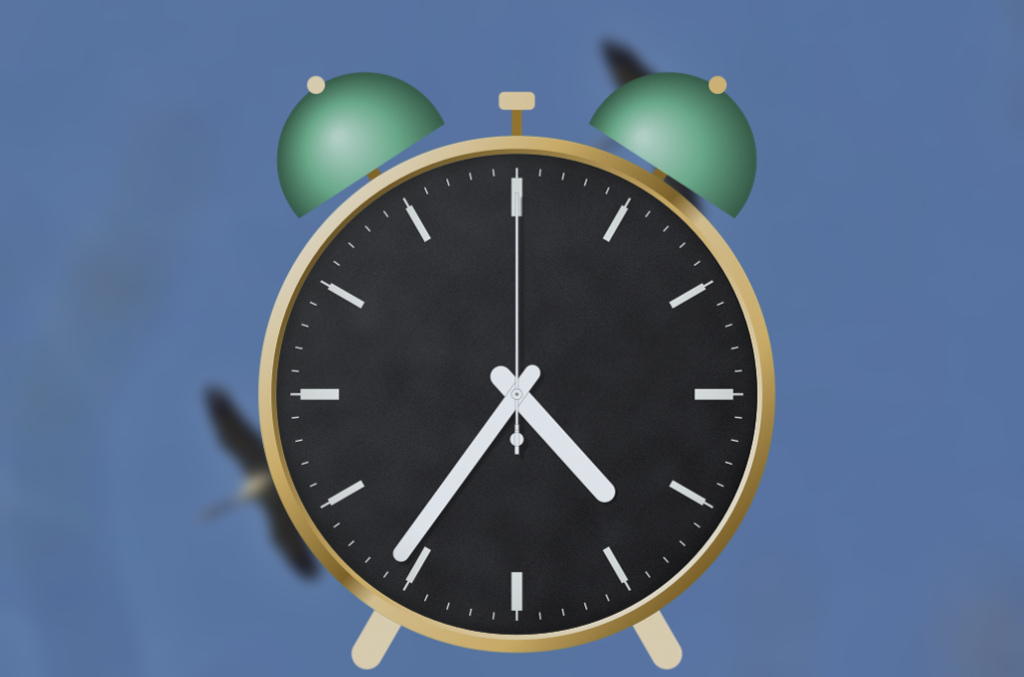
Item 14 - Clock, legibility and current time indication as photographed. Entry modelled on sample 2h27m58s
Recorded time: 4h36m00s
